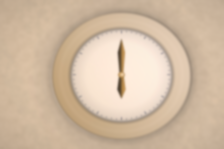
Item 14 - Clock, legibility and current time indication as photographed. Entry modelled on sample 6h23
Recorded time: 6h00
